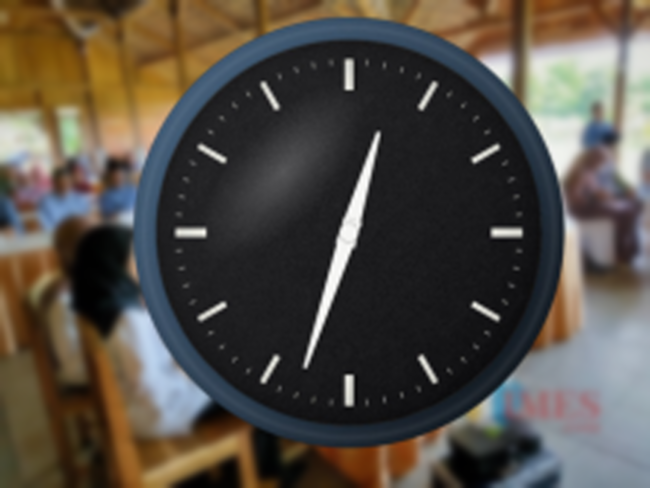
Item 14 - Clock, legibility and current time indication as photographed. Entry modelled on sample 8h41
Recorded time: 12h33
